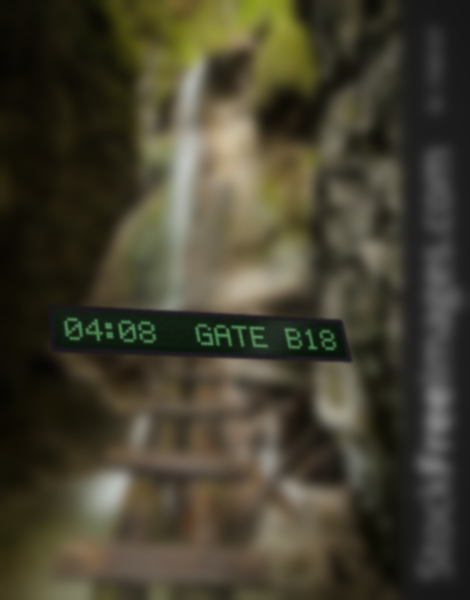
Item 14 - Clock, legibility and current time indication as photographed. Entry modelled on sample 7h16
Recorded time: 4h08
